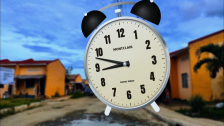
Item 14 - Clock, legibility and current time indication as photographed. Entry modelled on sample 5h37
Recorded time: 8h48
